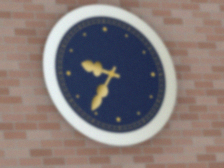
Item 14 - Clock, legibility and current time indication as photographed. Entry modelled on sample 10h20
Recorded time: 9h36
